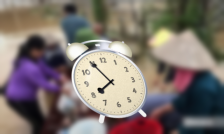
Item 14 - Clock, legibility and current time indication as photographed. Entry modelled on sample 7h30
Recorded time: 7h55
